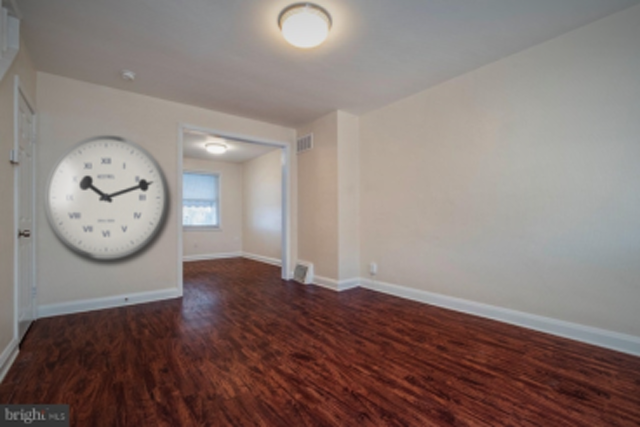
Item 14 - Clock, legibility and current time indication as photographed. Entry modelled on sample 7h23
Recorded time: 10h12
